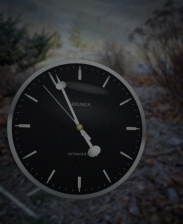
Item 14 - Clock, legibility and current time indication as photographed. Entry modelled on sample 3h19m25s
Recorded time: 4h55m53s
